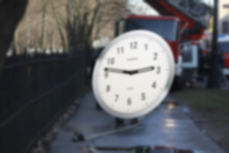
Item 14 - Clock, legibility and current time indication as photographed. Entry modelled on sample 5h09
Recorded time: 2h47
